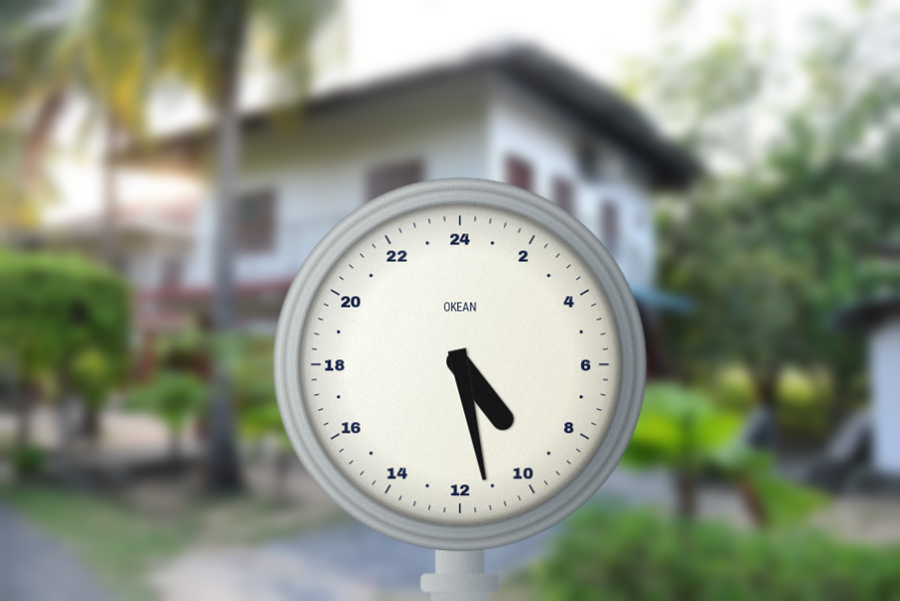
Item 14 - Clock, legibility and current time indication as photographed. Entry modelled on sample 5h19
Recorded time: 9h28
